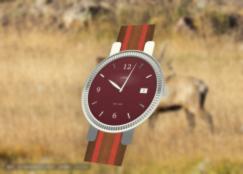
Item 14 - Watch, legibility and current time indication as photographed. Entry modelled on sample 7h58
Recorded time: 10h03
